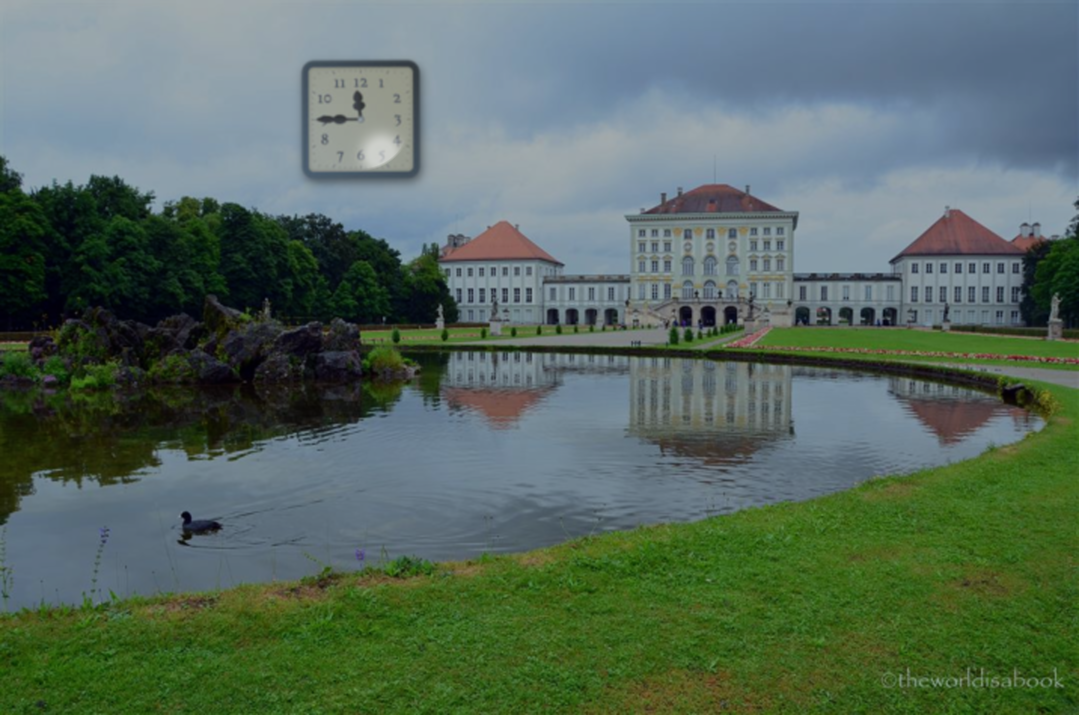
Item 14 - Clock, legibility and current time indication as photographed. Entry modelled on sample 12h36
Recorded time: 11h45
